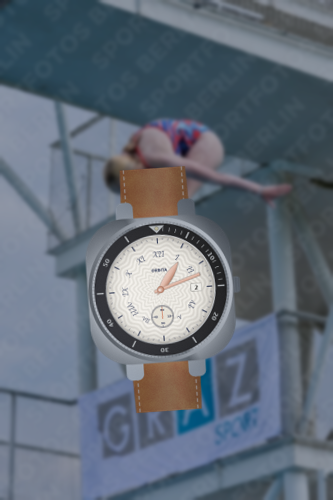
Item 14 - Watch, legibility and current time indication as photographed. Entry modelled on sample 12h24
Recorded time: 1h12
